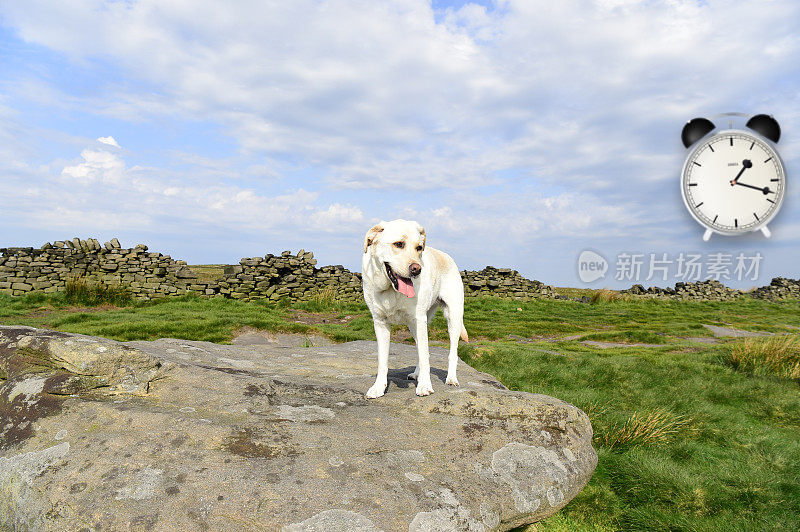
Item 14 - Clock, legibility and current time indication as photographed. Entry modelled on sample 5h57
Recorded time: 1h18
